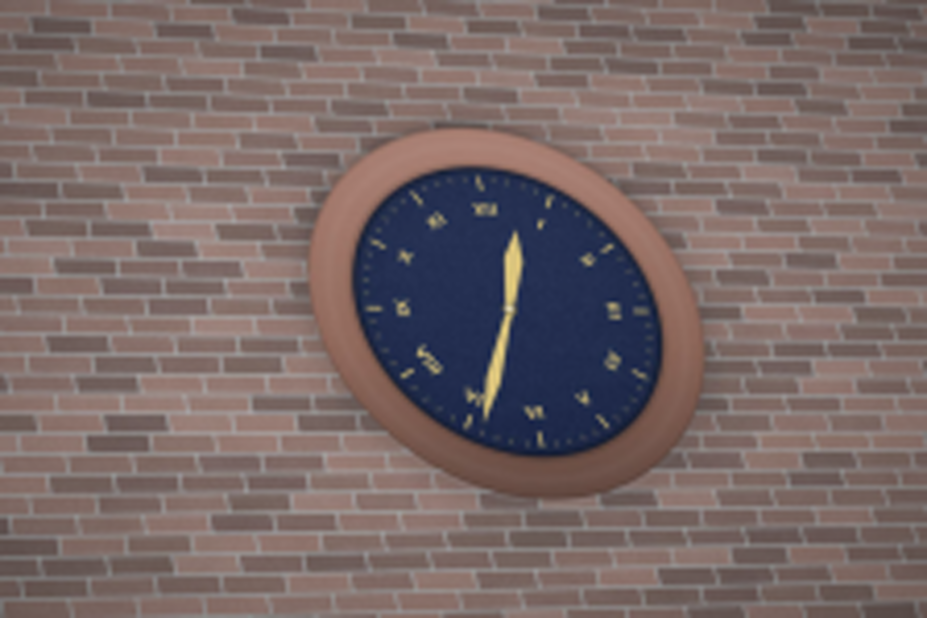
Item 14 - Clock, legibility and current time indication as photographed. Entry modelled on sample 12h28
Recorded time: 12h34
